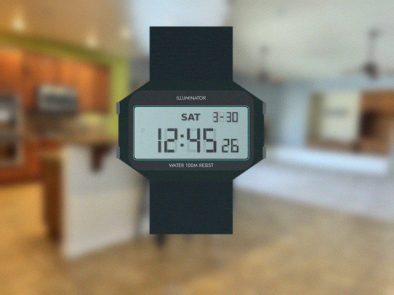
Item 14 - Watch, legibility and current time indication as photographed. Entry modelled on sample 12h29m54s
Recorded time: 12h45m26s
